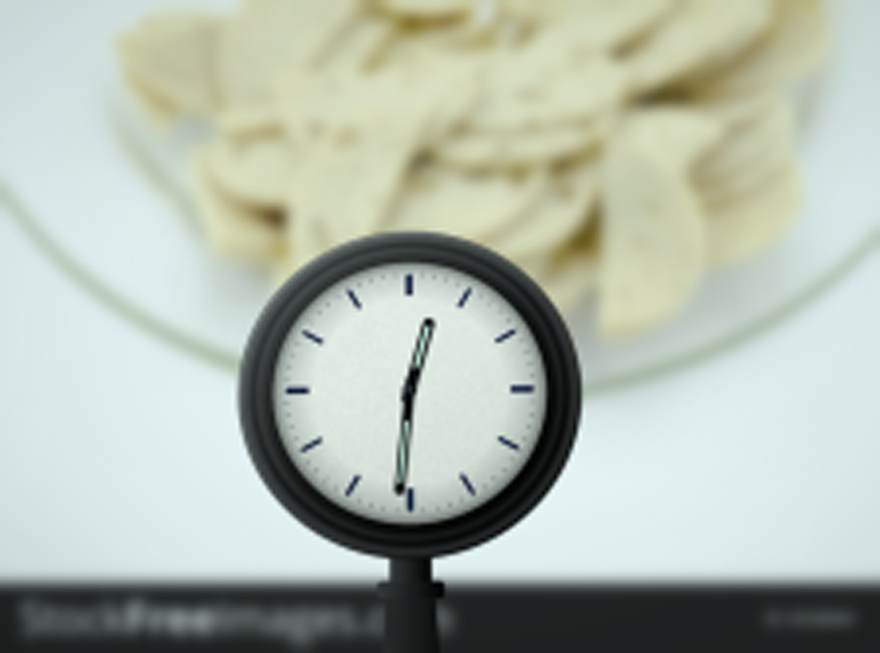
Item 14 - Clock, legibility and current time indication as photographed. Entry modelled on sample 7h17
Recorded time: 12h31
